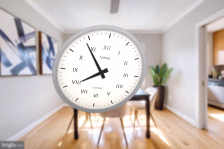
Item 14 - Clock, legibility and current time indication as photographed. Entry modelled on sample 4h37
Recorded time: 7h54
